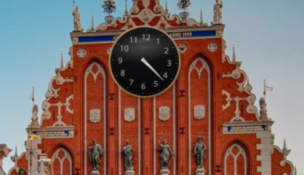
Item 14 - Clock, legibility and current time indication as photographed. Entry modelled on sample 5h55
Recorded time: 4h22
